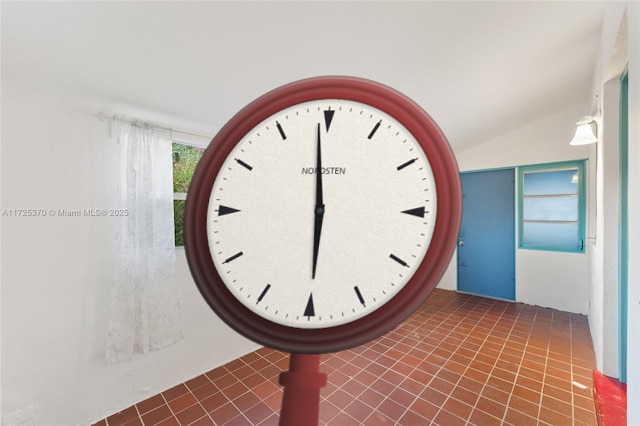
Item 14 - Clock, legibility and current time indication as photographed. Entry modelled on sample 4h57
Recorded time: 5h59
